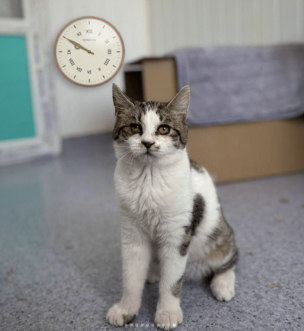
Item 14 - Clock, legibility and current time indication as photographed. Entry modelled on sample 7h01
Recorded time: 9h50
